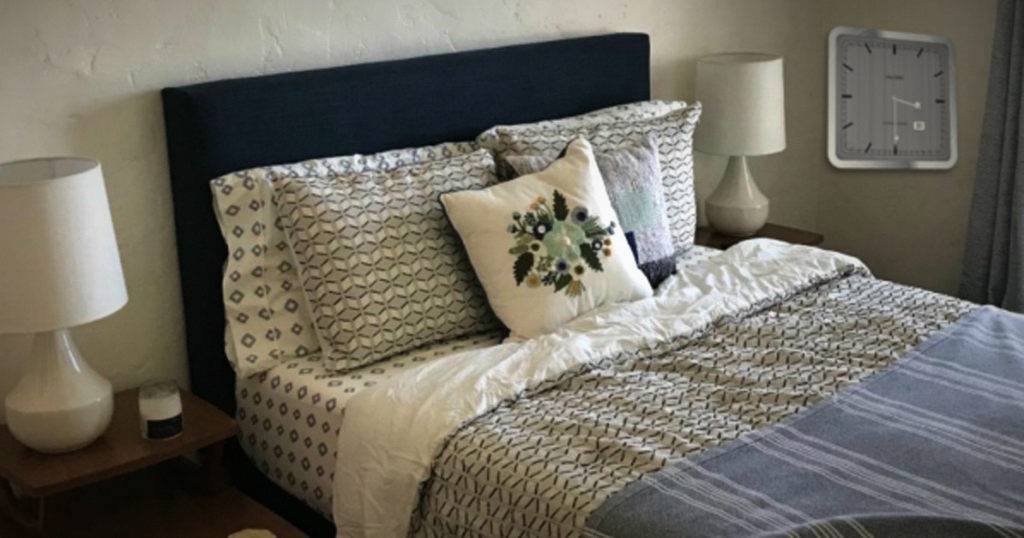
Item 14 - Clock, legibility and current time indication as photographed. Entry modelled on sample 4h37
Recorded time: 3h30
